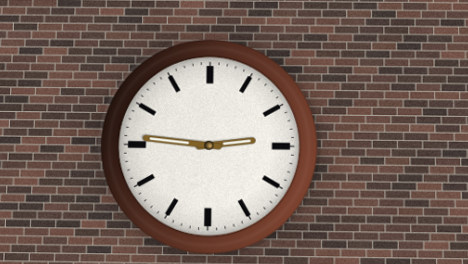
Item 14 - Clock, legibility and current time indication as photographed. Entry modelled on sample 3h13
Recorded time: 2h46
